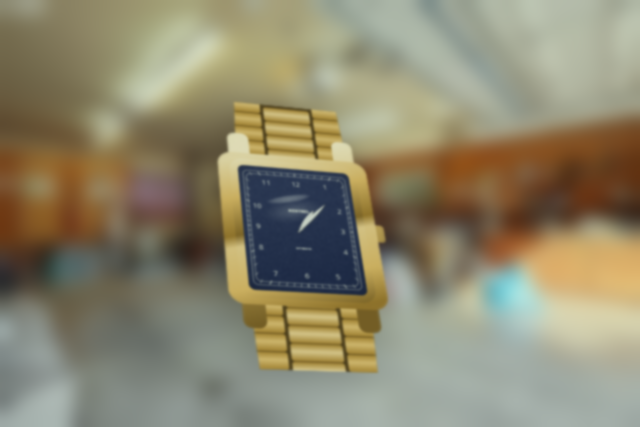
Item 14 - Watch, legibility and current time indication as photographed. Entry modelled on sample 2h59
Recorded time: 1h07
